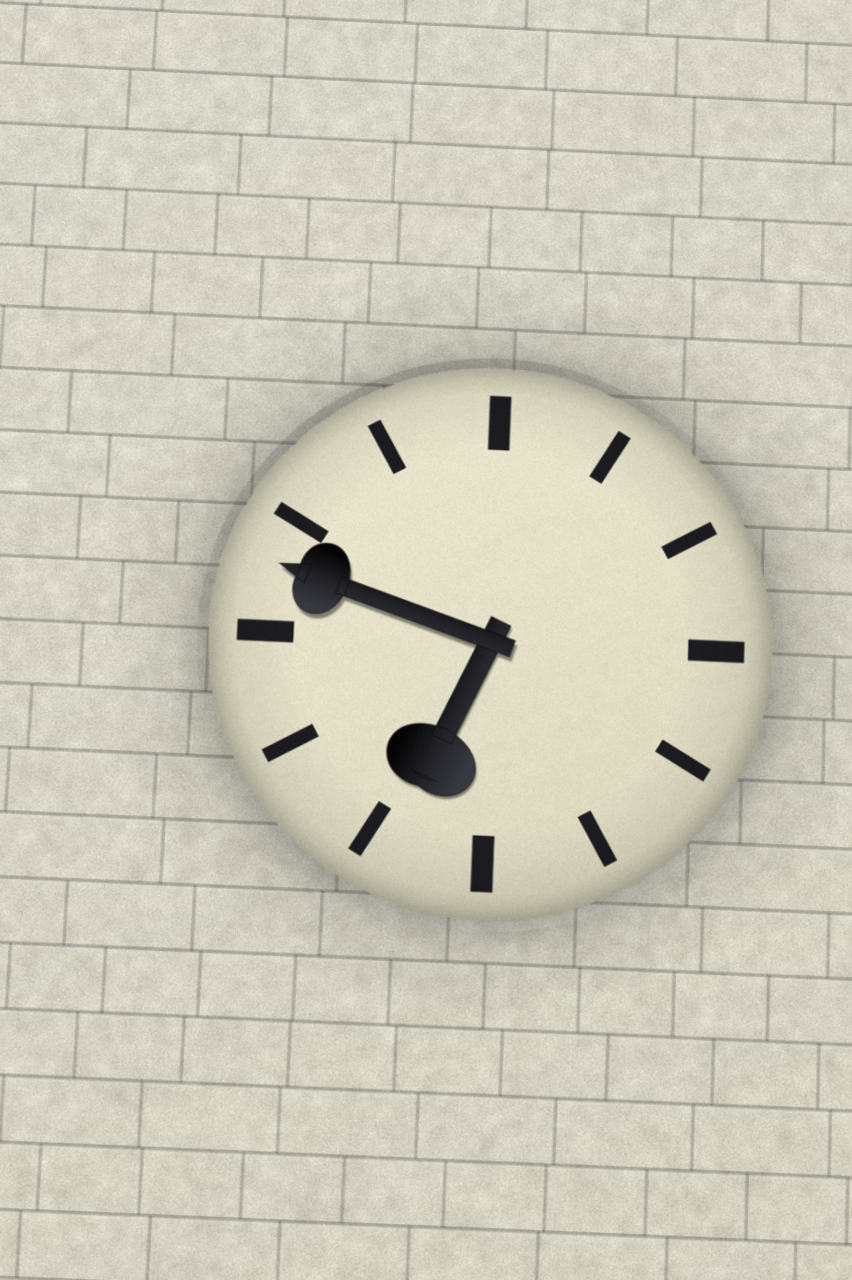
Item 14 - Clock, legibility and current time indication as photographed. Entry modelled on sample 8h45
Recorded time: 6h48
